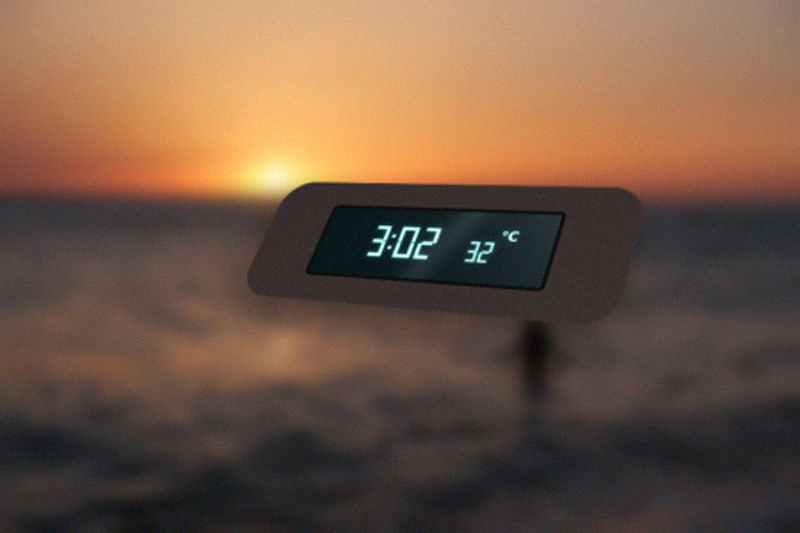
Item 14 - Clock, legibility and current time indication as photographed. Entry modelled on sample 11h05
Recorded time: 3h02
